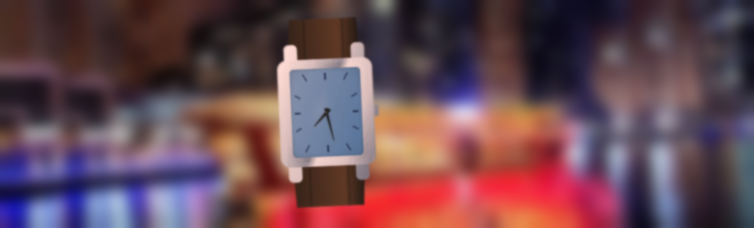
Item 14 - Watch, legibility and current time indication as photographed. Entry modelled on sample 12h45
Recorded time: 7h28
